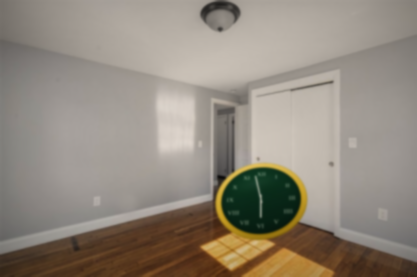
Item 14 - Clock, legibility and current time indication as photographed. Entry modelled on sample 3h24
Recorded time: 5h58
